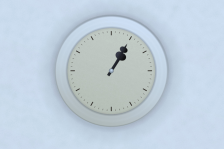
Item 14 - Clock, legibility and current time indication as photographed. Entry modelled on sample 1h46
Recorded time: 1h05
